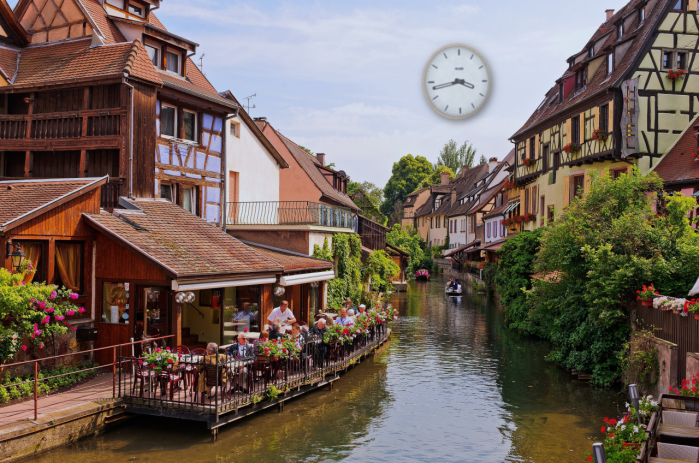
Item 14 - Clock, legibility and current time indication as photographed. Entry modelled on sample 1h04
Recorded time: 3h43
